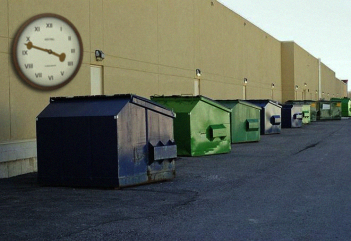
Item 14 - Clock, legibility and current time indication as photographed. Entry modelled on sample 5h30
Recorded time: 3h48
